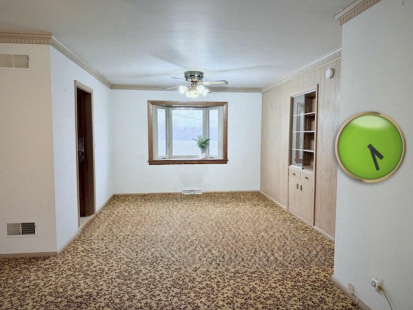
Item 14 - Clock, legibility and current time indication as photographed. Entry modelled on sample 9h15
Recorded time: 4h27
